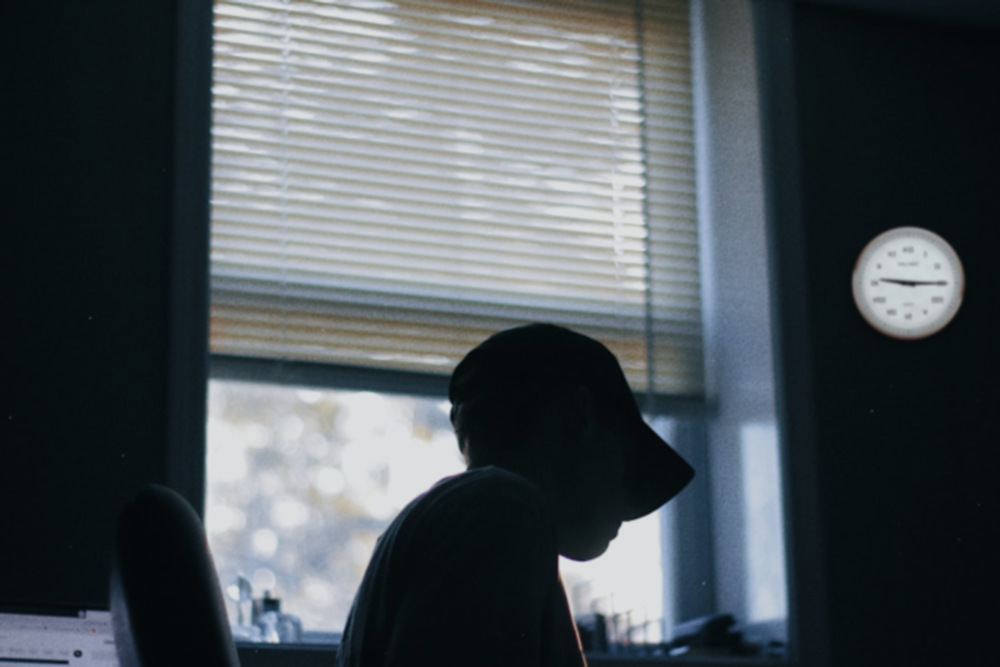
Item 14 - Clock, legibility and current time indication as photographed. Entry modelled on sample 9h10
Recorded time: 9h15
